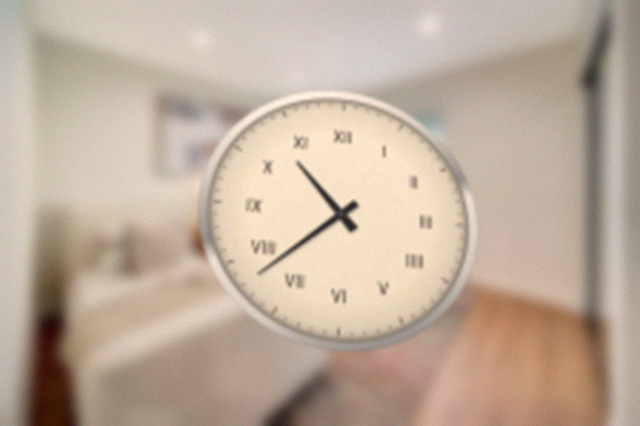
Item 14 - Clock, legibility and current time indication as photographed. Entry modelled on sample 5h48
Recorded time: 10h38
